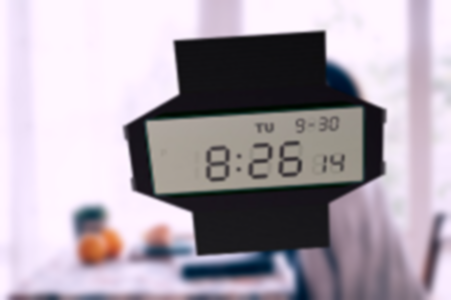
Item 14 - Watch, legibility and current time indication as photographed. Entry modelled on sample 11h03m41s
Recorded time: 8h26m14s
